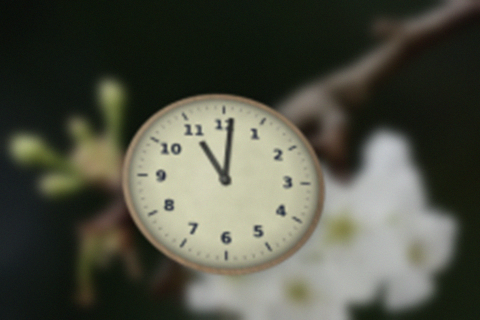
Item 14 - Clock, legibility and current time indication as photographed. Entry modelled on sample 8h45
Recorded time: 11h01
